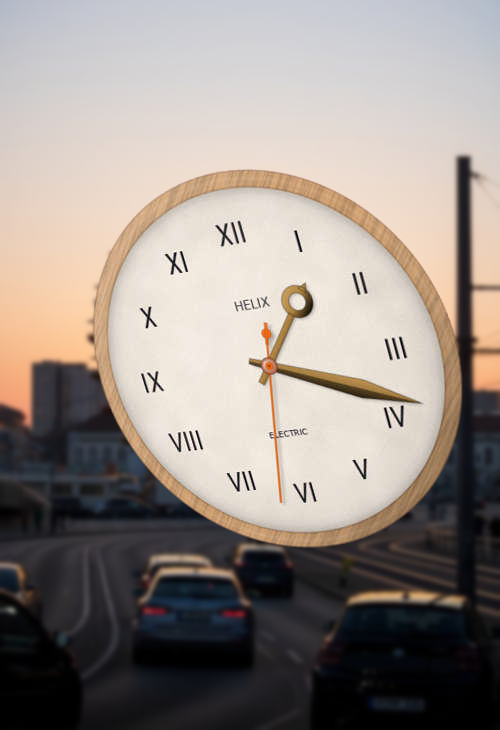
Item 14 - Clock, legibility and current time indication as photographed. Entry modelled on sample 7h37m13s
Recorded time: 1h18m32s
